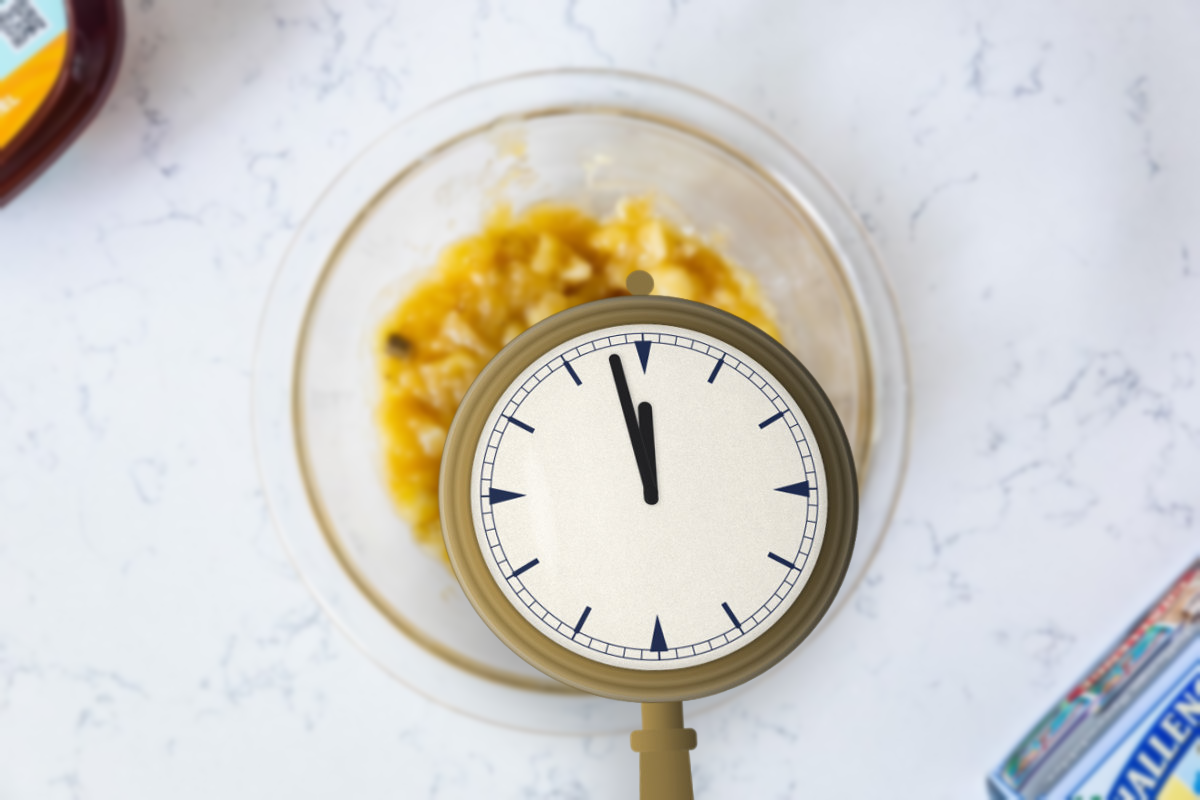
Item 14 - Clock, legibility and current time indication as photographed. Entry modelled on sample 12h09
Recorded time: 11h58
